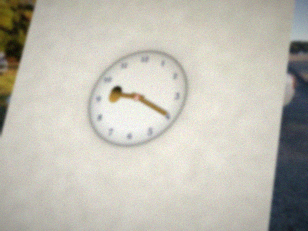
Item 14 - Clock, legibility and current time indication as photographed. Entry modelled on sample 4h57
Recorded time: 9h20
